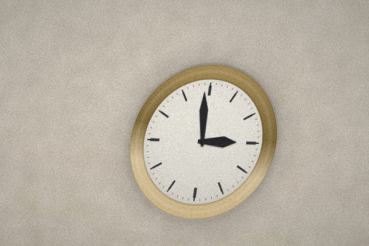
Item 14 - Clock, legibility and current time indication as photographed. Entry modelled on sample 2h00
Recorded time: 2h59
